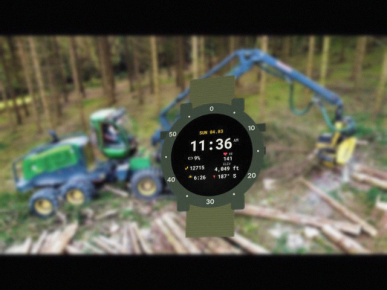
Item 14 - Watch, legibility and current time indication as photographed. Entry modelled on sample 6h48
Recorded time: 11h36
